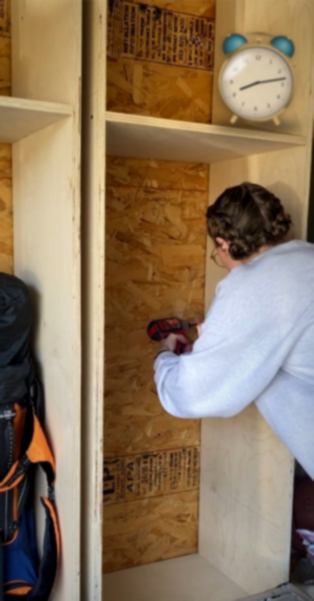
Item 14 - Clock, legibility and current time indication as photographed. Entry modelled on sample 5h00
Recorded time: 8h13
